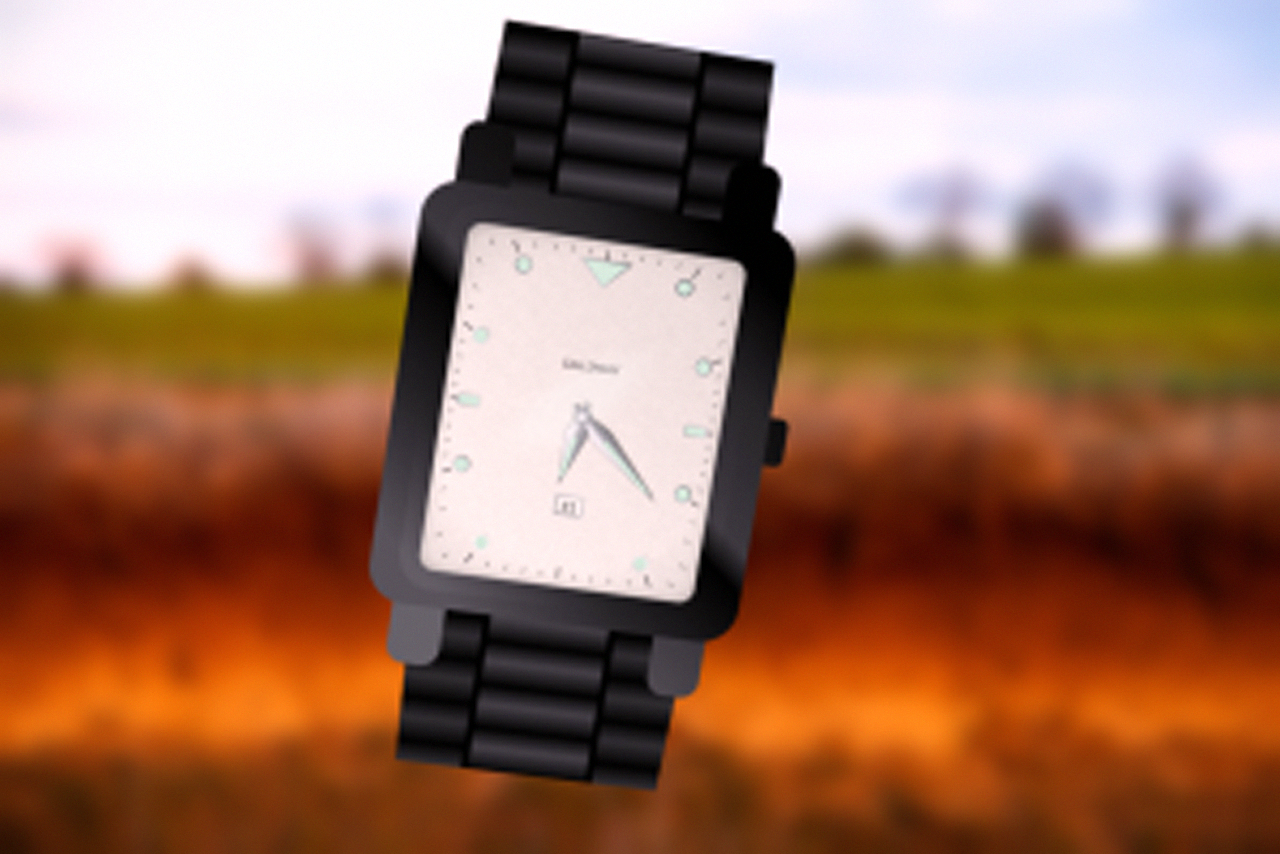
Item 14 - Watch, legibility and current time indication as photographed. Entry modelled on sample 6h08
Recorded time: 6h22
